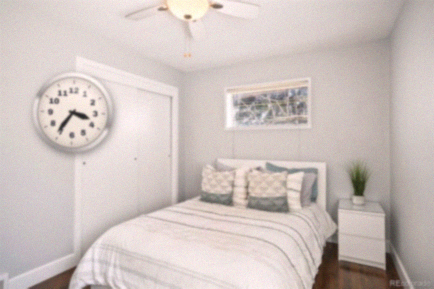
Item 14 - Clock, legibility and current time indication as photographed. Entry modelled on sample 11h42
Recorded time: 3h36
